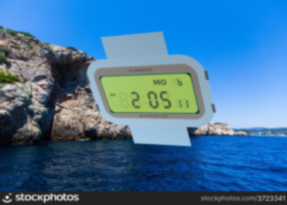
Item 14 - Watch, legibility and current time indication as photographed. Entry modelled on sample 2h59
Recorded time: 2h05
